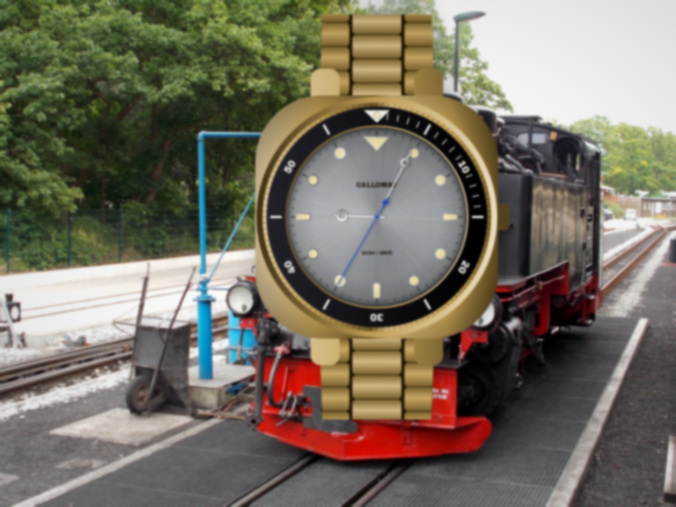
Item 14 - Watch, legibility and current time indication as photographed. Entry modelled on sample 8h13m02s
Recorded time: 9h04m35s
